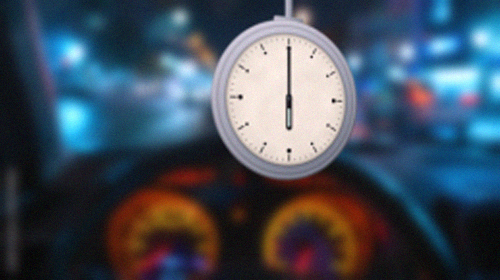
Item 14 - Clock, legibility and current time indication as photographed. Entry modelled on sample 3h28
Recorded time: 6h00
